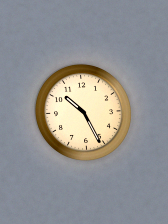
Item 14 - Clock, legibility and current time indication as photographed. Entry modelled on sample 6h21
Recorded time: 10h26
